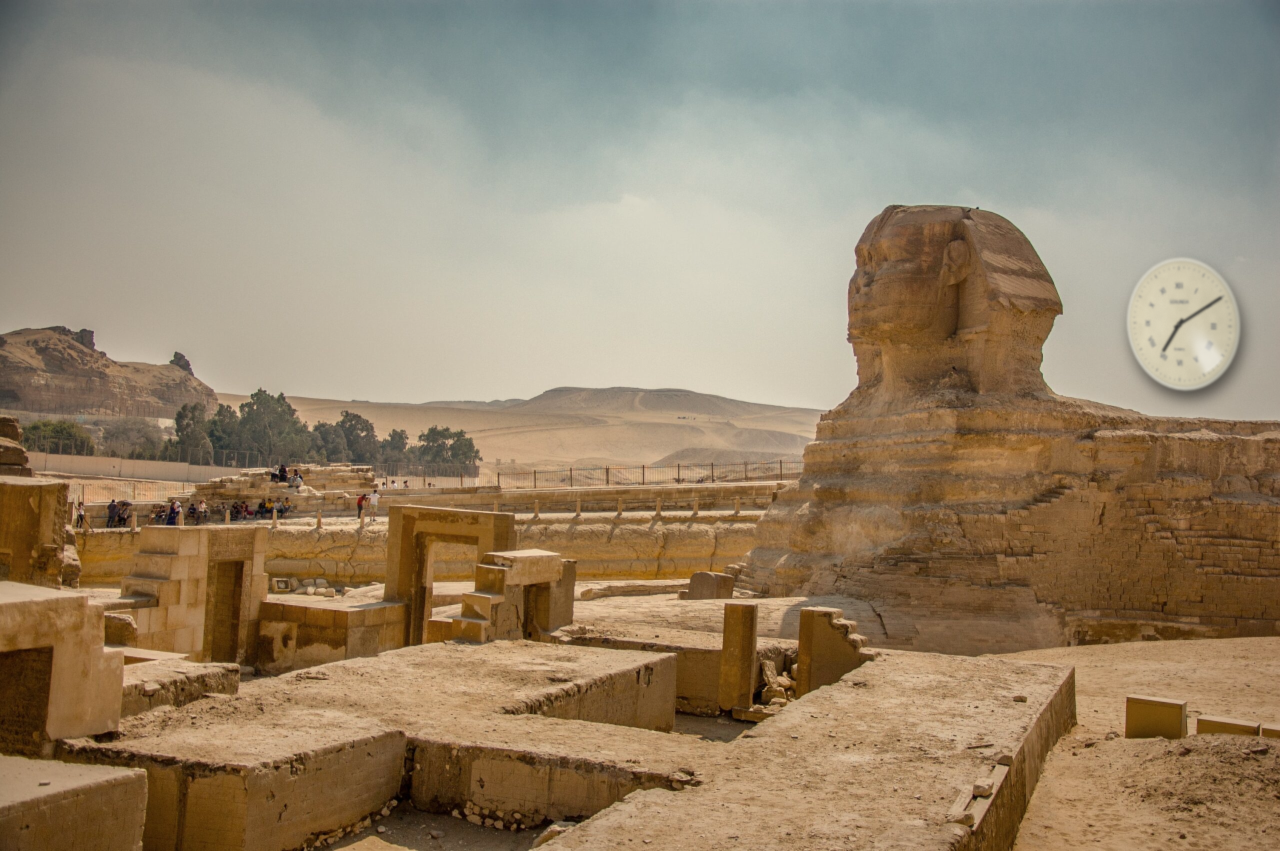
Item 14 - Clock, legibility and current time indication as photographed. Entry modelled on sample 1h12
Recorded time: 7h10
